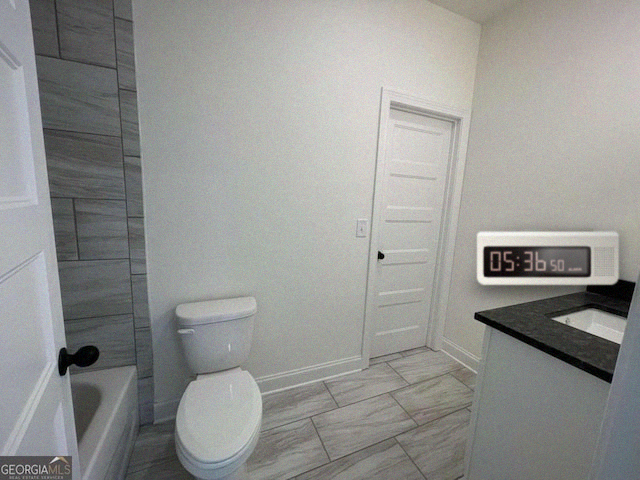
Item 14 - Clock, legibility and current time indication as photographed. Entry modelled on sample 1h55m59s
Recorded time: 5h36m50s
